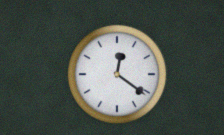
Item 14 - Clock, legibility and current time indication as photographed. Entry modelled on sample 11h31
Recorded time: 12h21
